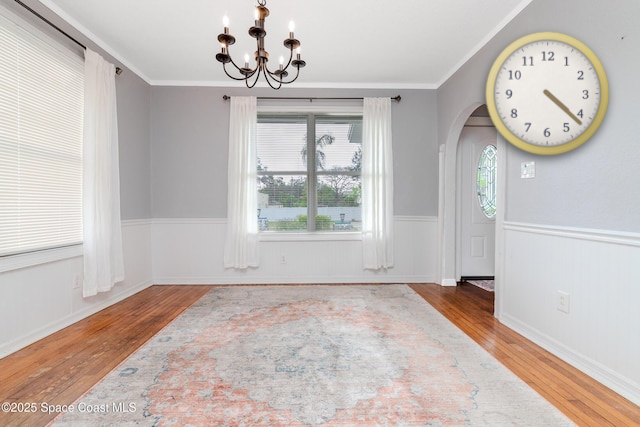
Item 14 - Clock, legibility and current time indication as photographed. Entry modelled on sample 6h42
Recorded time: 4h22
